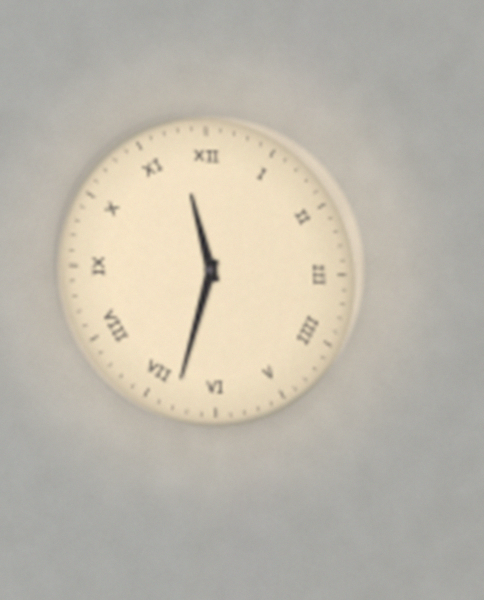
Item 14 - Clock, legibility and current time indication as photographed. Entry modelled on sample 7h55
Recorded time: 11h33
